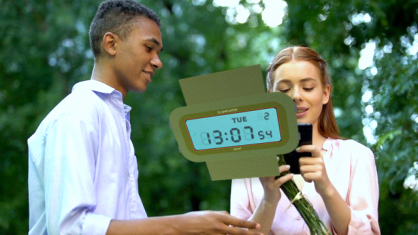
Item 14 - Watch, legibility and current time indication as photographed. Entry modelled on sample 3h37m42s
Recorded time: 13h07m54s
